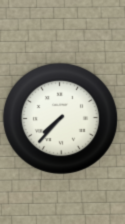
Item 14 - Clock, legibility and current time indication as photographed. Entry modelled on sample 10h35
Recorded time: 7h37
